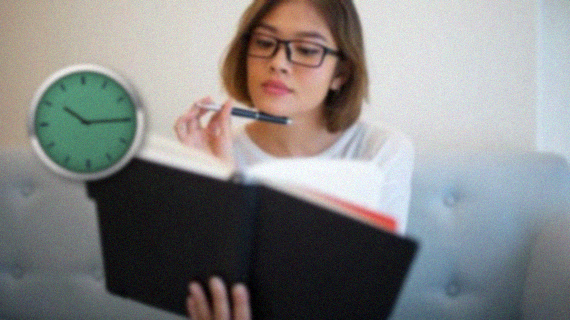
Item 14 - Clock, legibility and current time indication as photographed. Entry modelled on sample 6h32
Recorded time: 10h15
